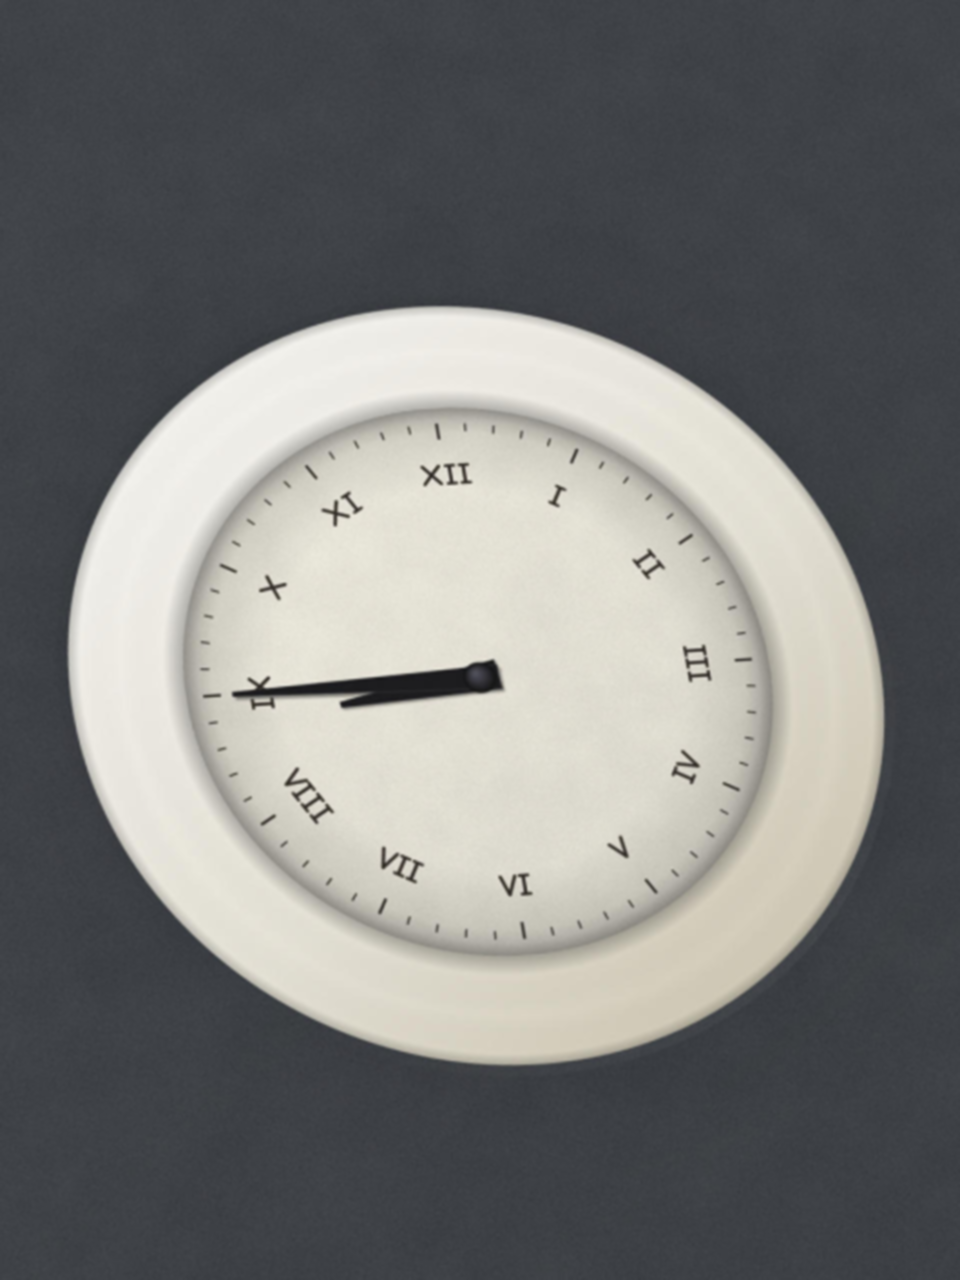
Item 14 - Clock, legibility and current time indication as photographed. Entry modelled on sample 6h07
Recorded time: 8h45
